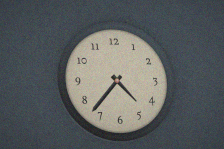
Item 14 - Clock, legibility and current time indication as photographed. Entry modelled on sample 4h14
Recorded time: 4h37
